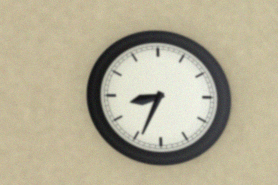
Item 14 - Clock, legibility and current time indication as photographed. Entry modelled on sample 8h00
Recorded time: 8h34
